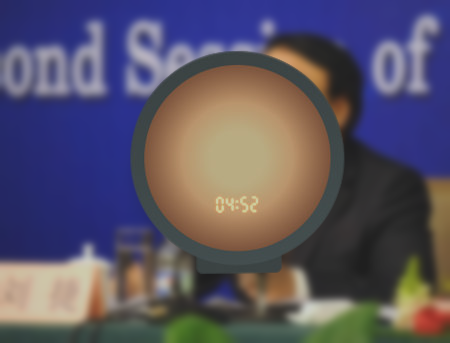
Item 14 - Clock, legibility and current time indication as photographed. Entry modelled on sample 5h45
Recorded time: 4h52
